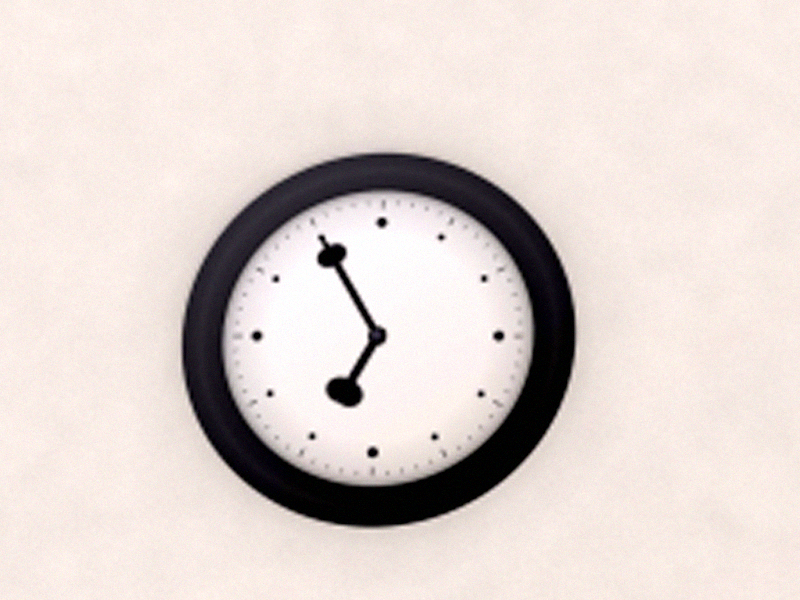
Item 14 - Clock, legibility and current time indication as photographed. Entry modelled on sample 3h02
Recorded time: 6h55
